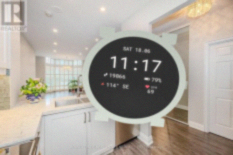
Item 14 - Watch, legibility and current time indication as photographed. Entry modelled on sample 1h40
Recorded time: 11h17
